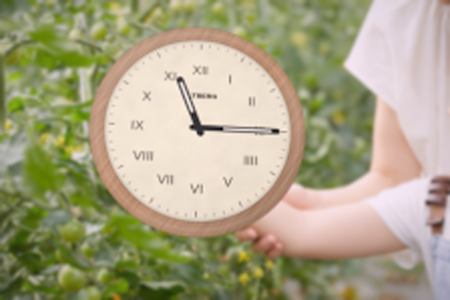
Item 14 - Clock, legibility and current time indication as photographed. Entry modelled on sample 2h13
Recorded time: 11h15
